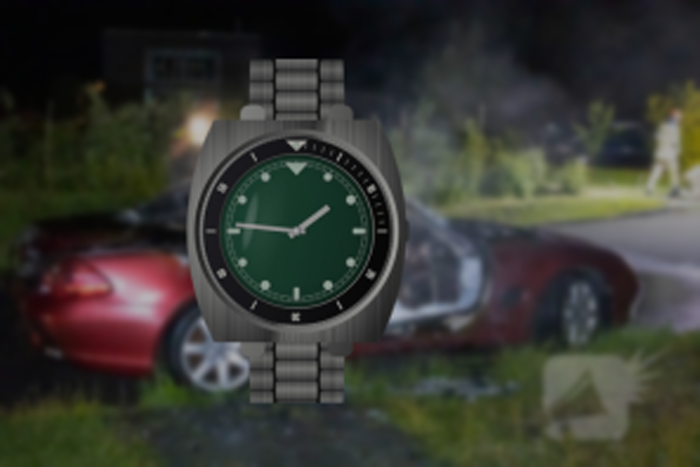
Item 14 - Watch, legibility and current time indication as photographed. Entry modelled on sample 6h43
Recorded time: 1h46
